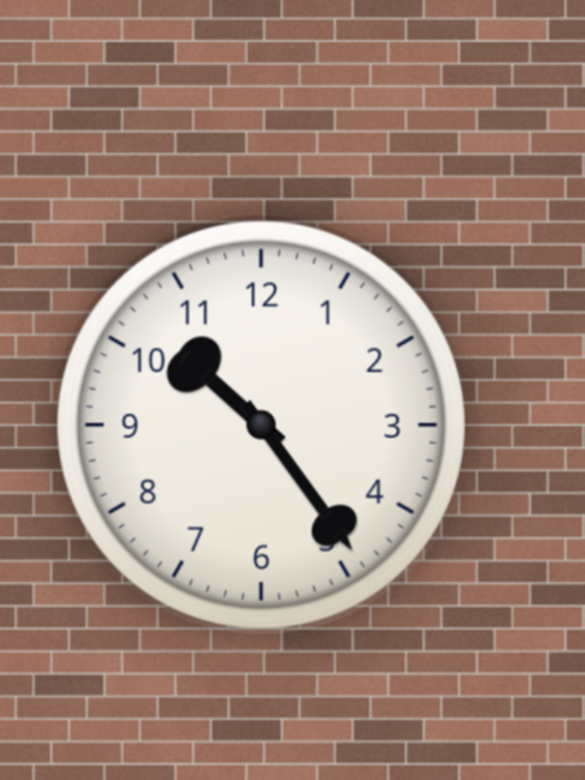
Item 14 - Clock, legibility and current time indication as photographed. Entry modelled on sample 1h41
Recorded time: 10h24
